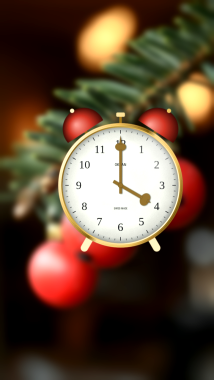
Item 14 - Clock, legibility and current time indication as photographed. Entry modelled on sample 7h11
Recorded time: 4h00
